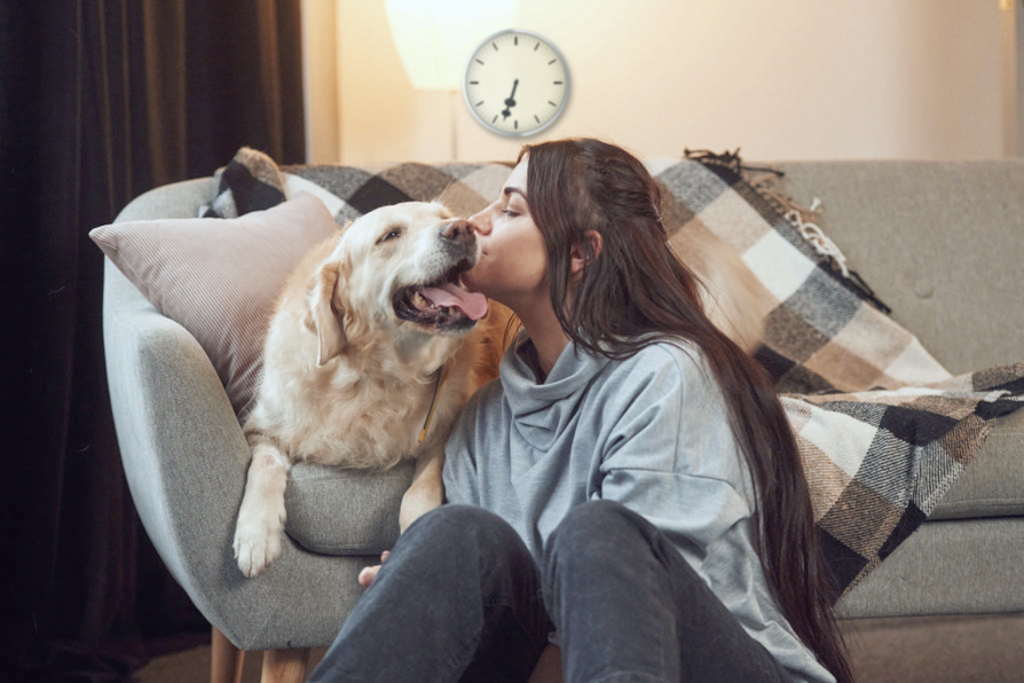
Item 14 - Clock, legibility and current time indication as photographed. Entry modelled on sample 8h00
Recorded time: 6h33
